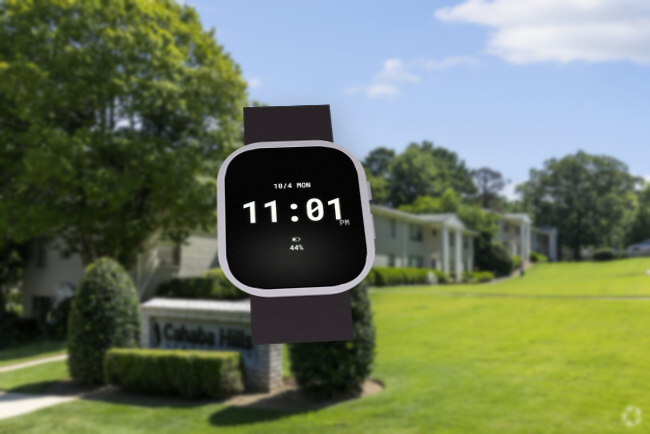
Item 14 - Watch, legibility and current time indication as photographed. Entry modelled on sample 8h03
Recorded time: 11h01
